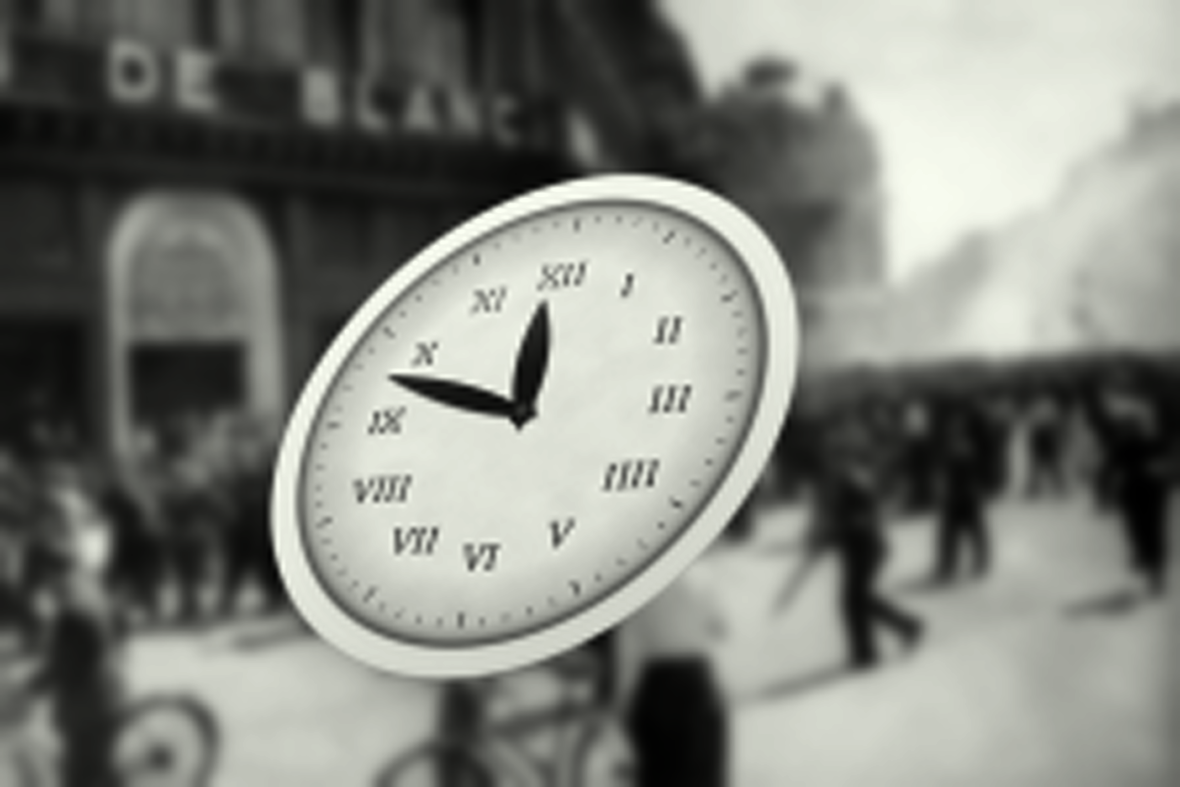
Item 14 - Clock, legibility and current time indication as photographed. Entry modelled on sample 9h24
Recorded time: 11h48
